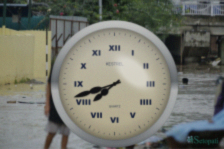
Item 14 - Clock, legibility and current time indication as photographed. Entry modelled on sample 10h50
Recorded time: 7h42
